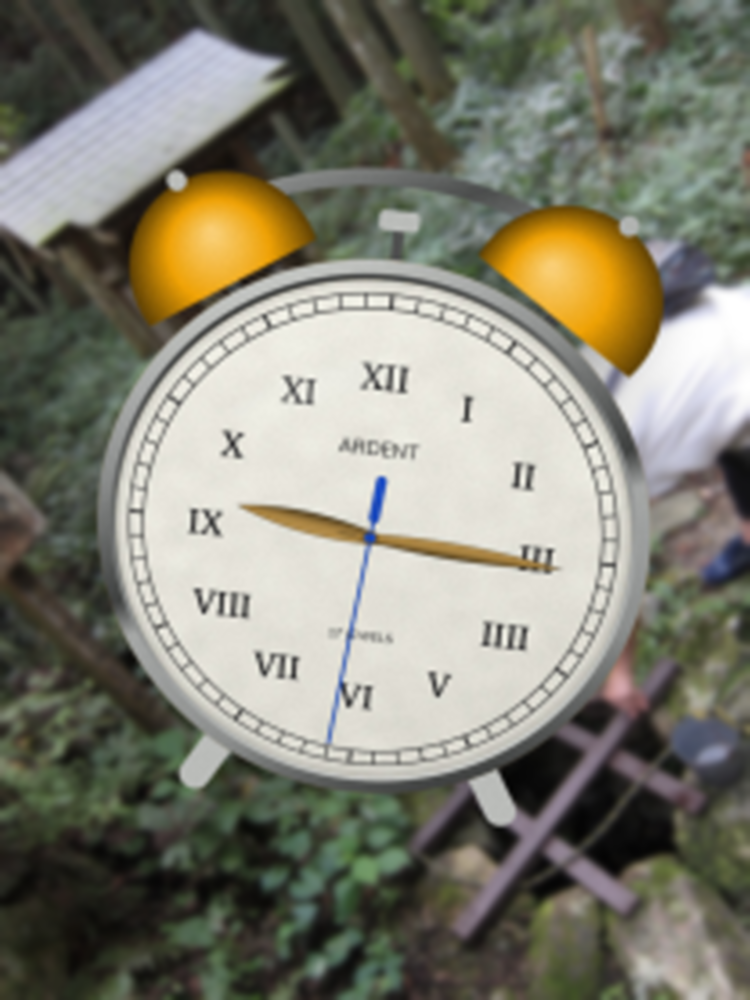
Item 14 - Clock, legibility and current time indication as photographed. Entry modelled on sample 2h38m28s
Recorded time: 9h15m31s
